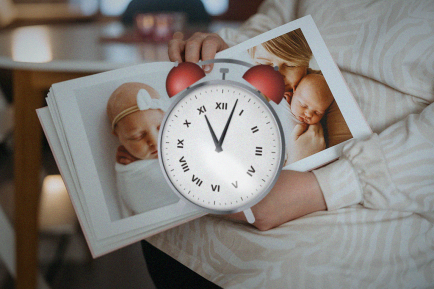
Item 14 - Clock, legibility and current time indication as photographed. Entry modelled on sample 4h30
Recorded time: 11h03
